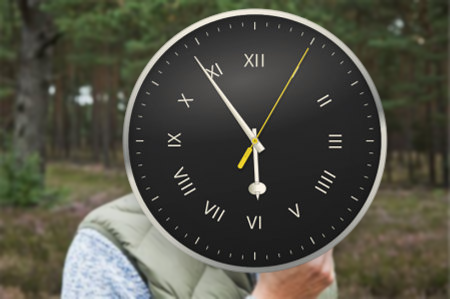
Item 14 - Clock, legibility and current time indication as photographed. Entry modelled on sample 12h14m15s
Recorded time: 5h54m05s
